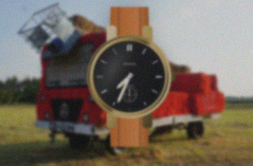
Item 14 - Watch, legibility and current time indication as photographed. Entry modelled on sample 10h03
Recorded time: 7h34
